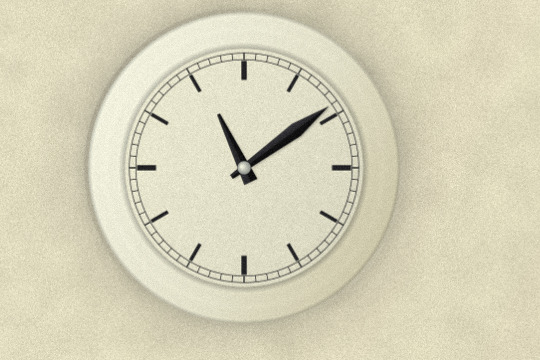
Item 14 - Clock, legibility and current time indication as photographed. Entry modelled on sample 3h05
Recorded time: 11h09
